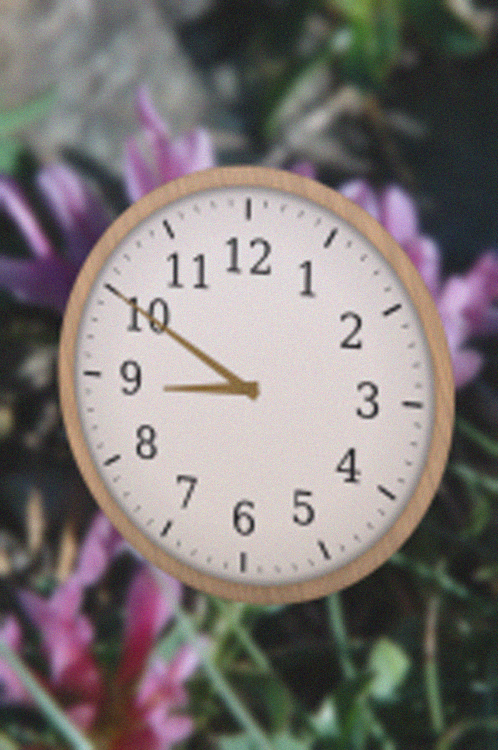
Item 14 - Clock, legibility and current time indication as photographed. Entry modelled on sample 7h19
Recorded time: 8h50
